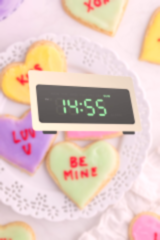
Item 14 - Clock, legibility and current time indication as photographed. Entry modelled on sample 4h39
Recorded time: 14h55
